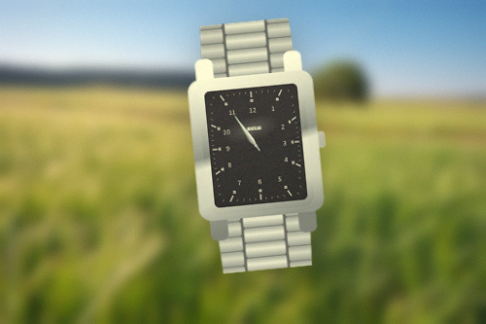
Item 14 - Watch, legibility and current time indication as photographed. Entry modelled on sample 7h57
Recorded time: 10h55
